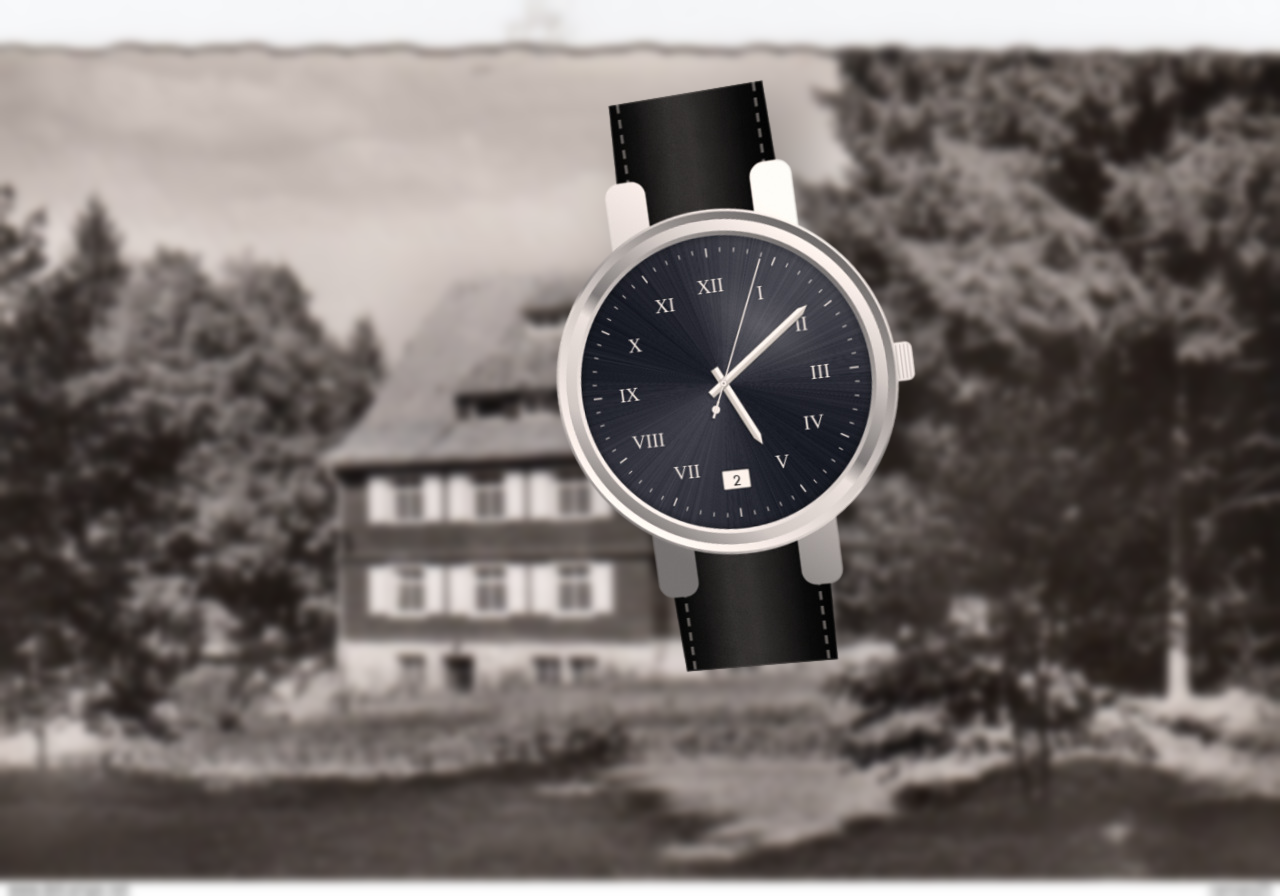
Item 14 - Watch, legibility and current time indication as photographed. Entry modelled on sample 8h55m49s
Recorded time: 5h09m04s
